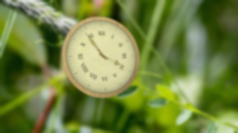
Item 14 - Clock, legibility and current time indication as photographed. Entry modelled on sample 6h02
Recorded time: 3h54
